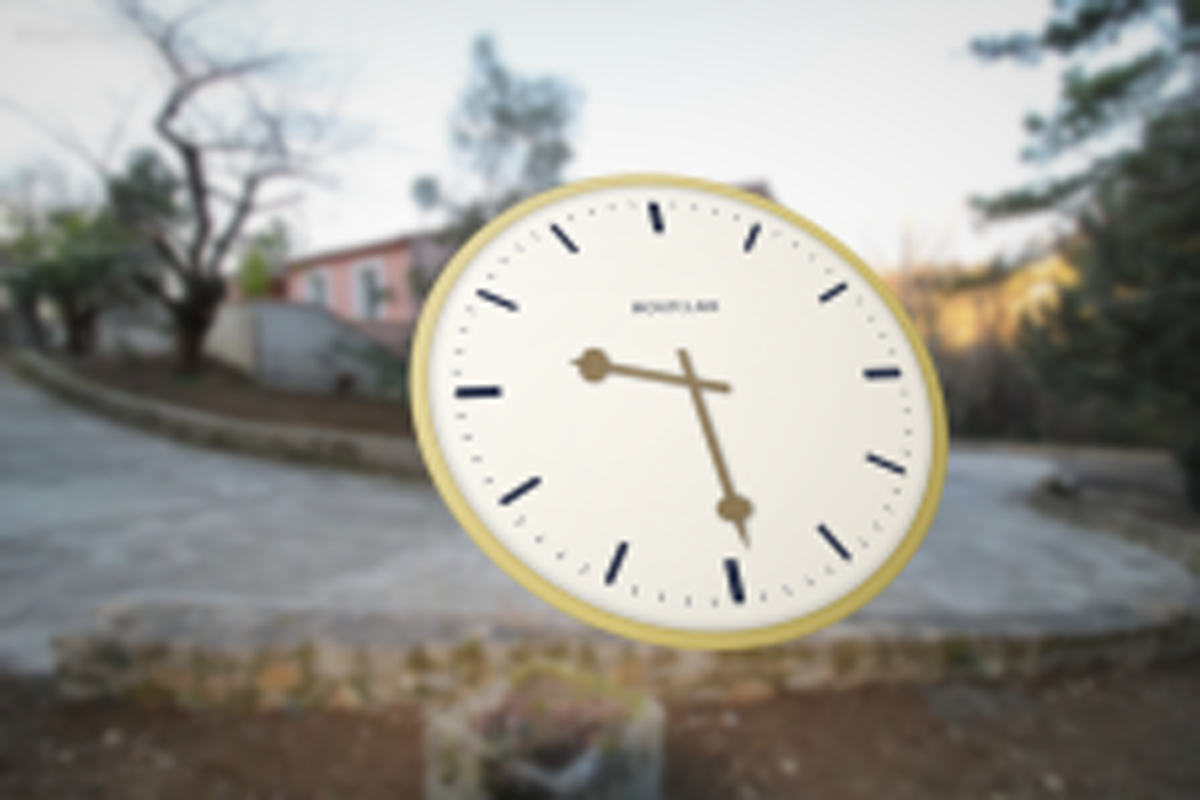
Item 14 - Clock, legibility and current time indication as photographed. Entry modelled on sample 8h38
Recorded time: 9h29
